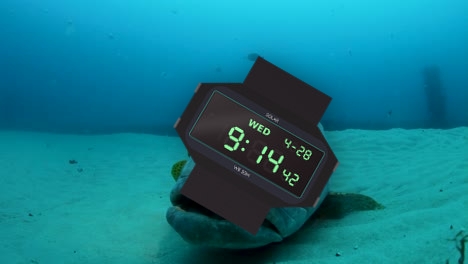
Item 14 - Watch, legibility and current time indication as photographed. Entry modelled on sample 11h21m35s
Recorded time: 9h14m42s
